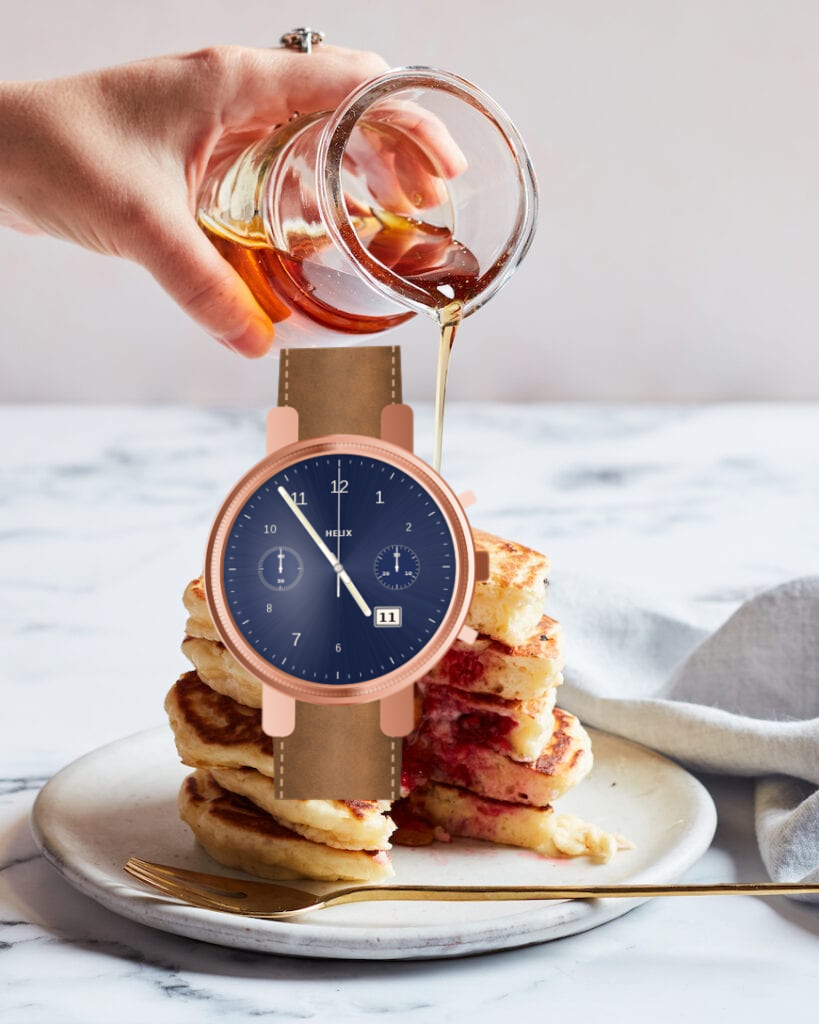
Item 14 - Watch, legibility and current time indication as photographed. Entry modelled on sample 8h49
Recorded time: 4h54
